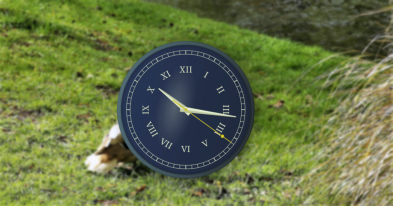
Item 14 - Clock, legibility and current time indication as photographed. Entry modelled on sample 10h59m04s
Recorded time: 10h16m21s
